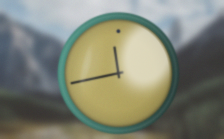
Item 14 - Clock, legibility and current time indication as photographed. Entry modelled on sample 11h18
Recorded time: 11h43
